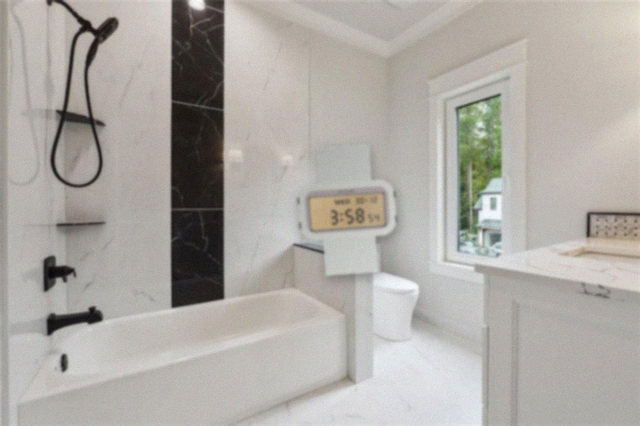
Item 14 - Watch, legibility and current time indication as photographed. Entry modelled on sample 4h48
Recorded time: 3h58
